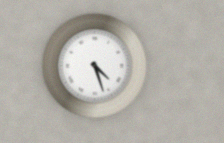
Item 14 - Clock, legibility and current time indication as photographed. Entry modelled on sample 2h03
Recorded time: 4h27
